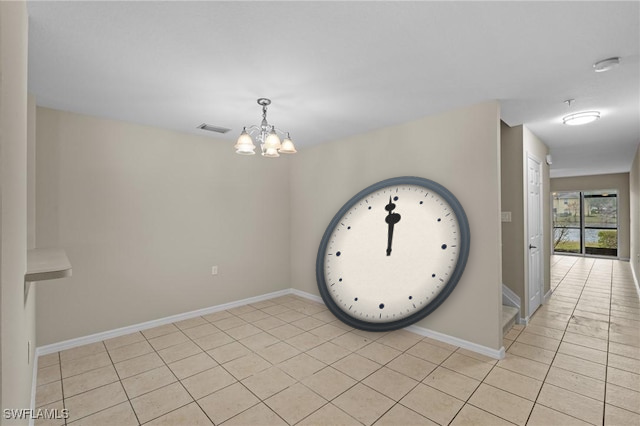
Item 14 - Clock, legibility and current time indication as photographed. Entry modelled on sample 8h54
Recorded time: 11h59
